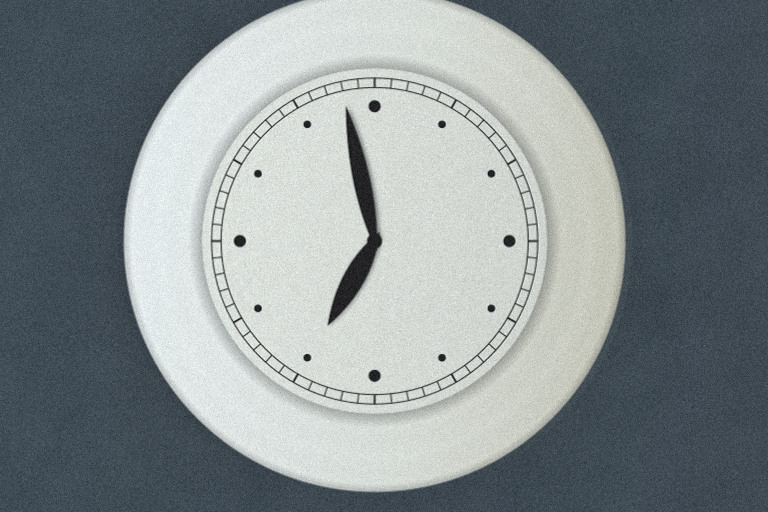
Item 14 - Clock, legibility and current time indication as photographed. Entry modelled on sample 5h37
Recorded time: 6h58
